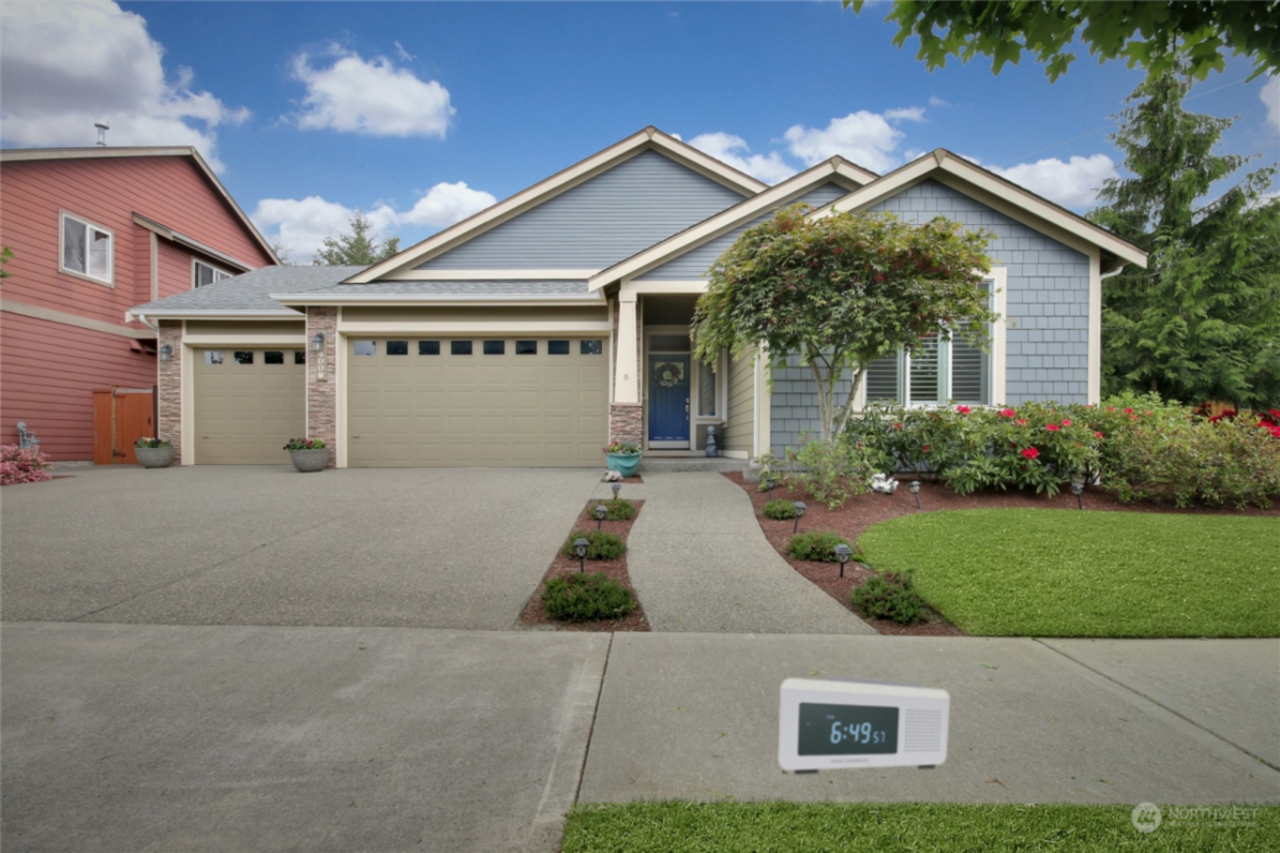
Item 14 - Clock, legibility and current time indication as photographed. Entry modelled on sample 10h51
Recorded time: 6h49
